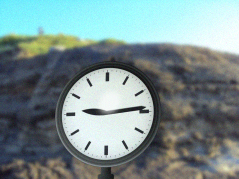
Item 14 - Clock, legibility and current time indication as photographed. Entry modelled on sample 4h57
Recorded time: 9h14
